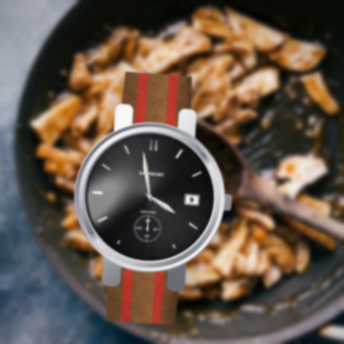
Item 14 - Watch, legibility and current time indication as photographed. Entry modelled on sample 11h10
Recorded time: 3h58
